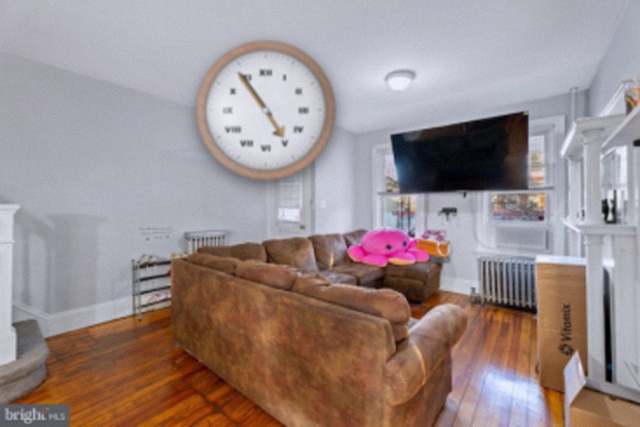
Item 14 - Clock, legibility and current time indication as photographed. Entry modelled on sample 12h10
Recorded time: 4h54
